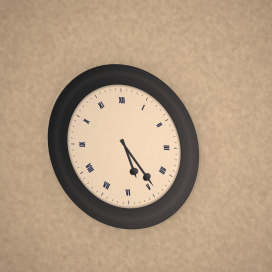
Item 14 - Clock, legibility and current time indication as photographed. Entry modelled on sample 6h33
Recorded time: 5h24
